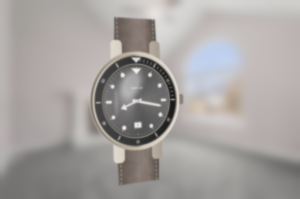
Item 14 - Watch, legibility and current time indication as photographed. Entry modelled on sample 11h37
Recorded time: 8h17
